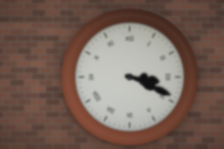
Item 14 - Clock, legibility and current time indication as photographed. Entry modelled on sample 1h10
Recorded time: 3h19
